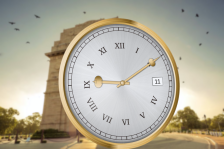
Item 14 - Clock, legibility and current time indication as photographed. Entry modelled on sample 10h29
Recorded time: 9h10
